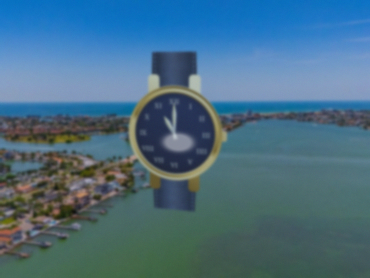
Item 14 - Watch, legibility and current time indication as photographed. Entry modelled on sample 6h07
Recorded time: 11h00
